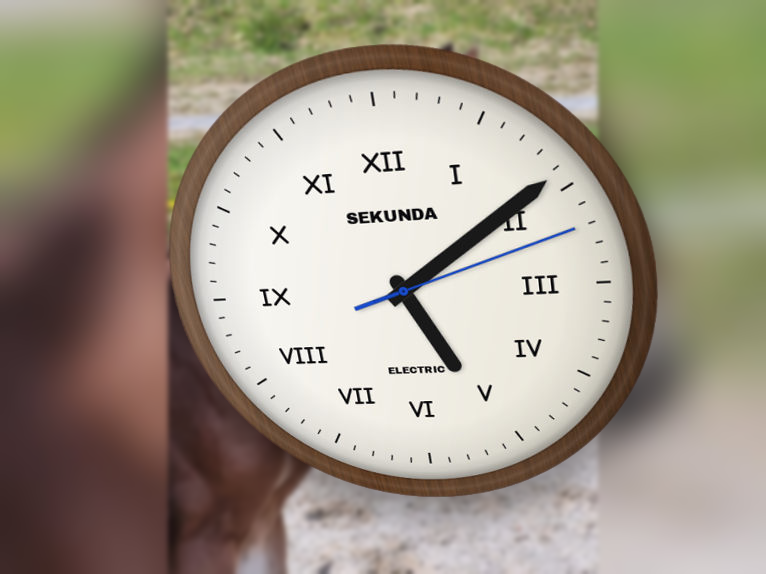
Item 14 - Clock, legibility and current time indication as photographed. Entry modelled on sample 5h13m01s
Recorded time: 5h09m12s
